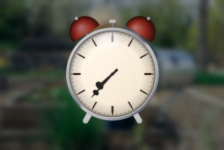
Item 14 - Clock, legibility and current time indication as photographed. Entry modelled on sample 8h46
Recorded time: 7h37
